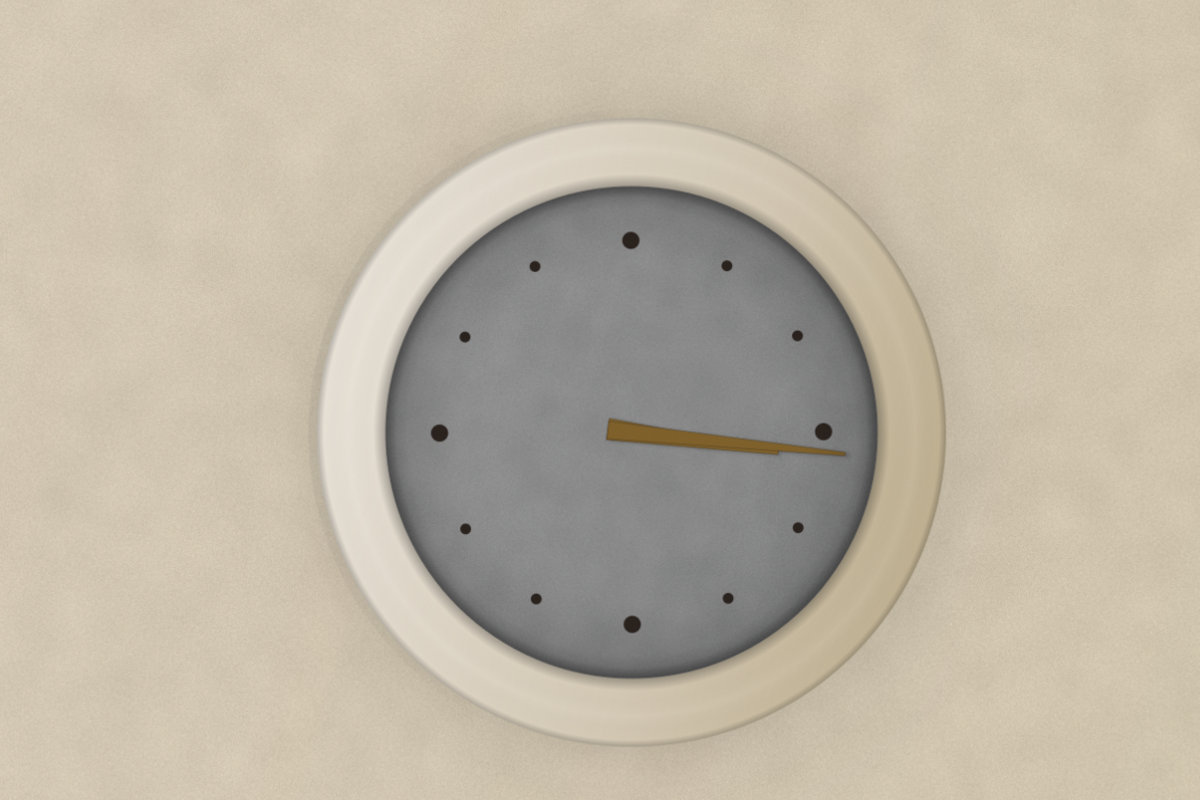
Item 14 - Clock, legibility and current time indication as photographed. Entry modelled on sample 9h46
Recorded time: 3h16
